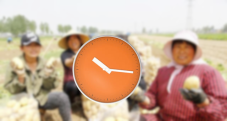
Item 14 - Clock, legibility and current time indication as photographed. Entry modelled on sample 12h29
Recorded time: 10h16
